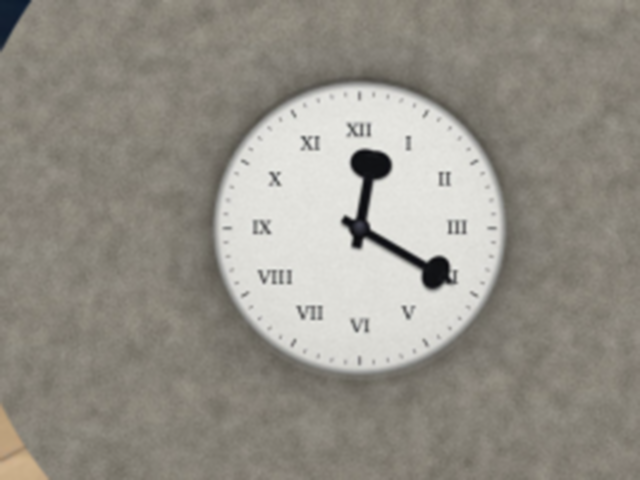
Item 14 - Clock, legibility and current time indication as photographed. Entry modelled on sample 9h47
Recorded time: 12h20
